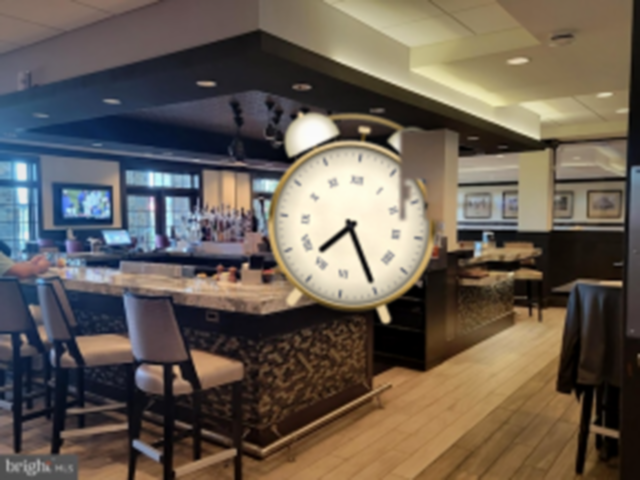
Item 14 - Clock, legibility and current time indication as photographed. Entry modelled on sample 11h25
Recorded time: 7h25
